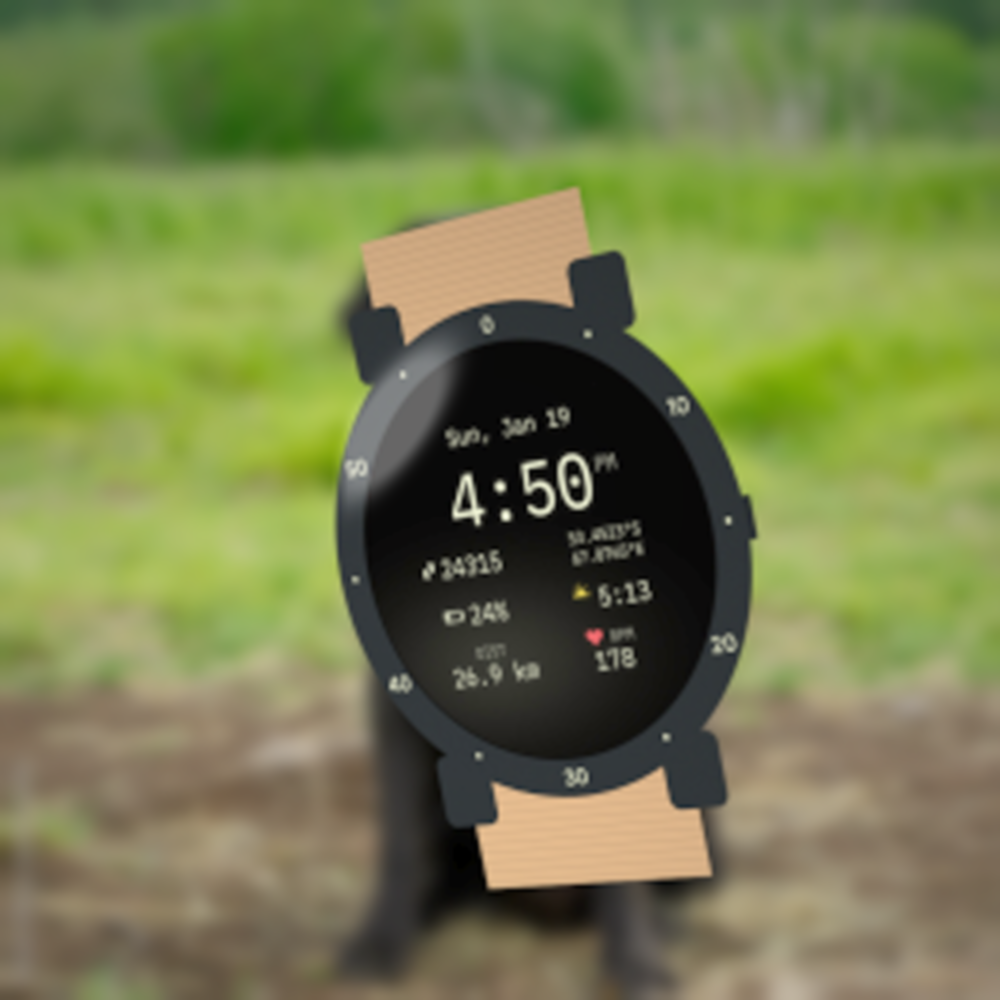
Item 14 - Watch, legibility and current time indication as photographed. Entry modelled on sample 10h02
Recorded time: 4h50
